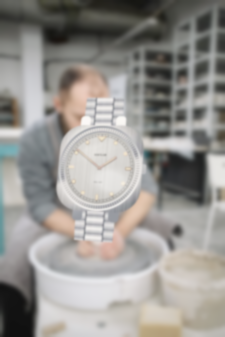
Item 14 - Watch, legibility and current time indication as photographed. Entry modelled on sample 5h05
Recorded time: 1h51
